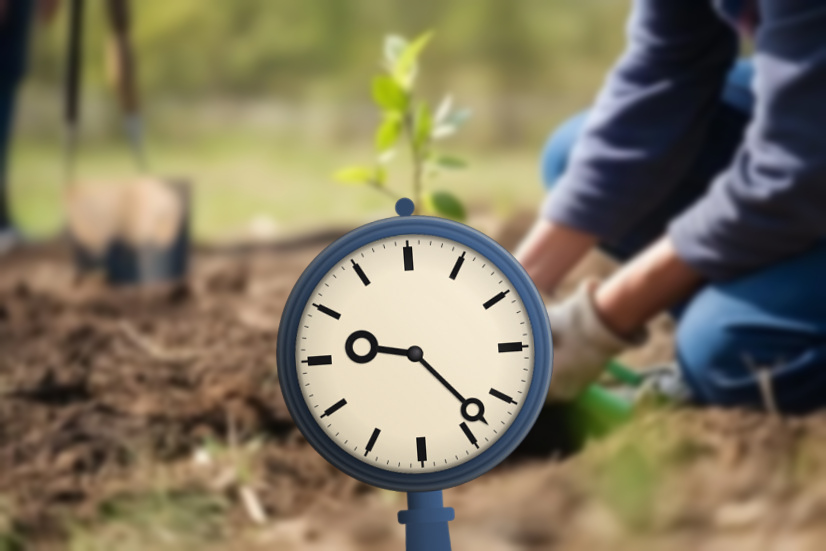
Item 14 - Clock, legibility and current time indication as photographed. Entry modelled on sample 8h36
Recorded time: 9h23
